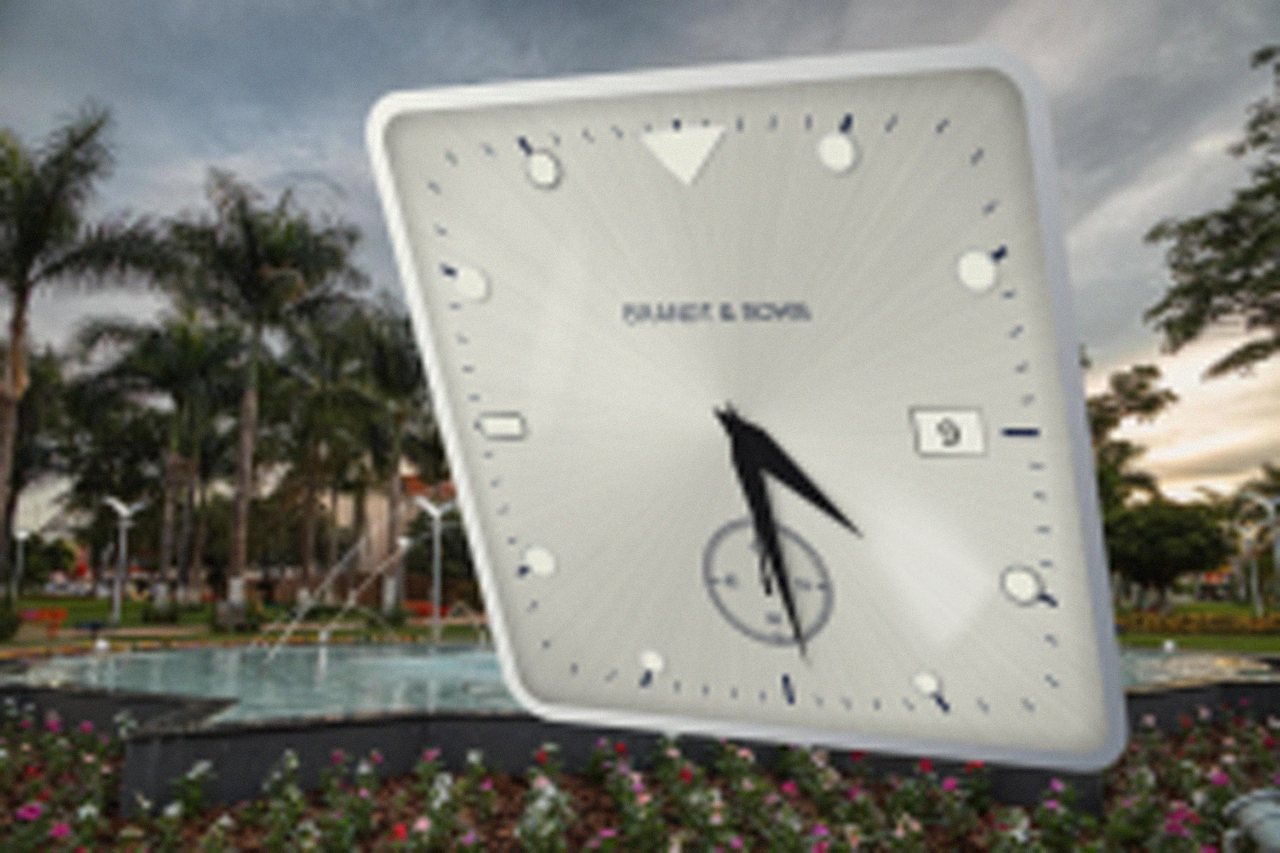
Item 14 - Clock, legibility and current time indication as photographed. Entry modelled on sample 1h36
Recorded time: 4h29
